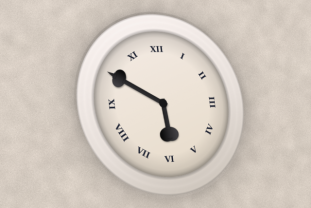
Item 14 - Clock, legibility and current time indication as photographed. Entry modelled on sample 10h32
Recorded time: 5h50
